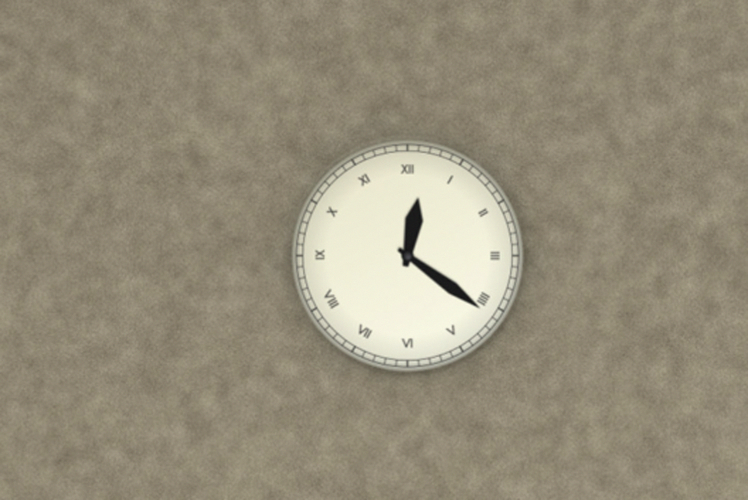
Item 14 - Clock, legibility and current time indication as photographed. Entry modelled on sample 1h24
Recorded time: 12h21
